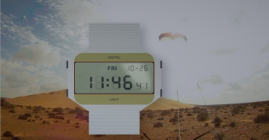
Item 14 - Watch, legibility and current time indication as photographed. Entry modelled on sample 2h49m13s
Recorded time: 11h46m41s
